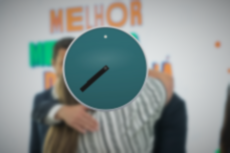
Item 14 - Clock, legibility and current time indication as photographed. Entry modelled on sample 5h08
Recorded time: 7h38
